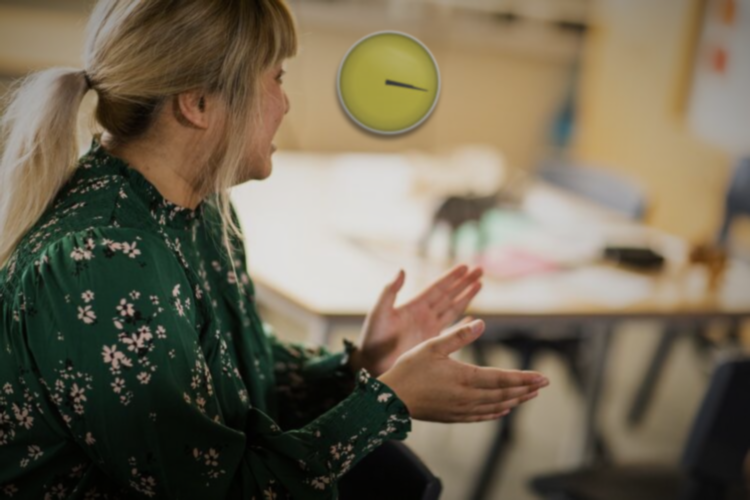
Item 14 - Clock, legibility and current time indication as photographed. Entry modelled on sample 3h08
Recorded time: 3h17
